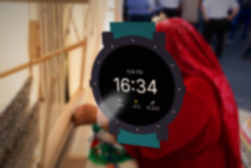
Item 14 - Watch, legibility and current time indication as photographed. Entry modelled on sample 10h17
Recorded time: 16h34
